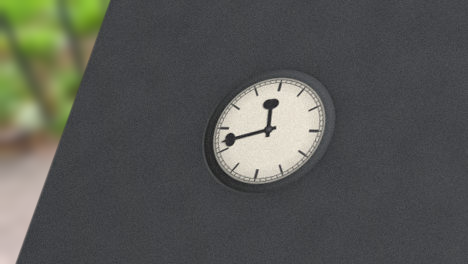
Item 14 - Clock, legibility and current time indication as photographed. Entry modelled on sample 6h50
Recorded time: 11h42
